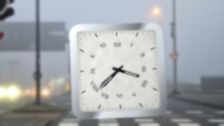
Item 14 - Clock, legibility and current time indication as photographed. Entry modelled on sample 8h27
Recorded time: 3h38
